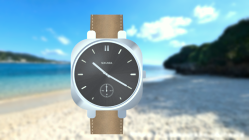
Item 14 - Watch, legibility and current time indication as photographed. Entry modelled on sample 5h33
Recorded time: 10h20
